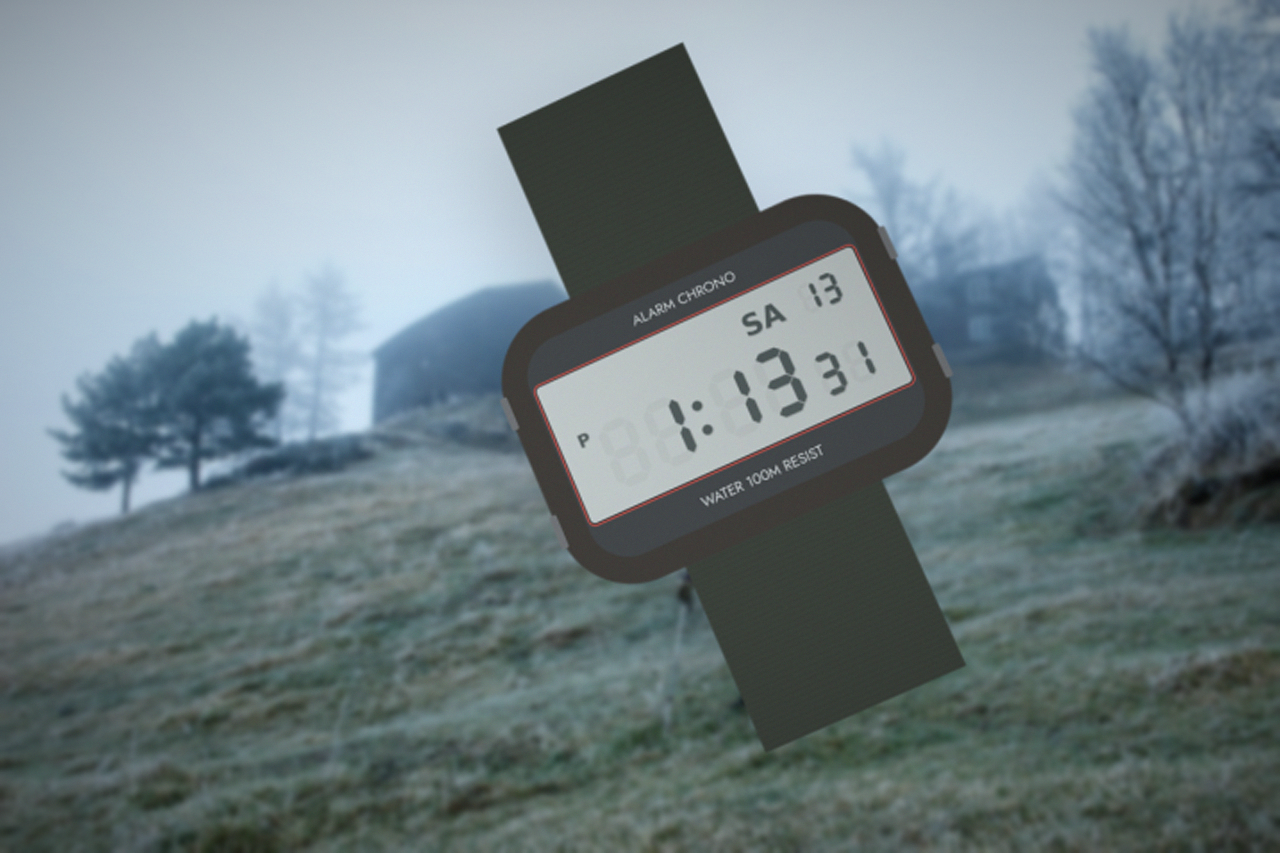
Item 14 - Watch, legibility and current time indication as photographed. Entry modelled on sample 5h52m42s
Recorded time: 1h13m31s
